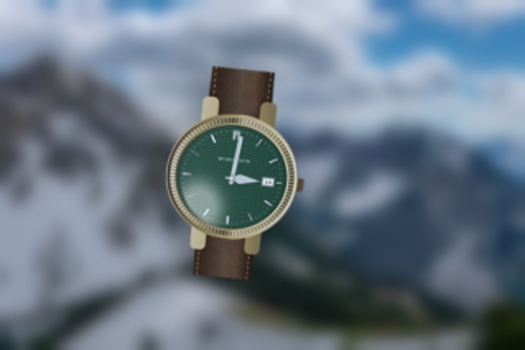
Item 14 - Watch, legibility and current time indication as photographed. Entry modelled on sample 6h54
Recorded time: 3h01
